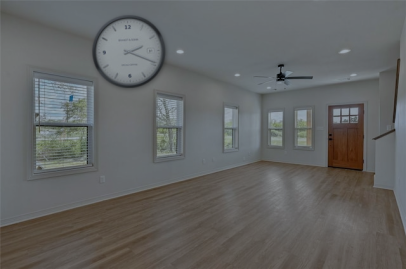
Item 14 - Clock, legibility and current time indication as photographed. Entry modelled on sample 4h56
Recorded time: 2h19
